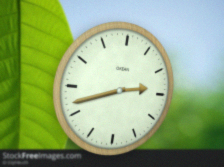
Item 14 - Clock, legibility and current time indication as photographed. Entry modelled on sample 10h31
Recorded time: 2h42
